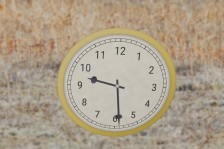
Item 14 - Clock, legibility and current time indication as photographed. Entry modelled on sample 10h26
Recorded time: 9h29
